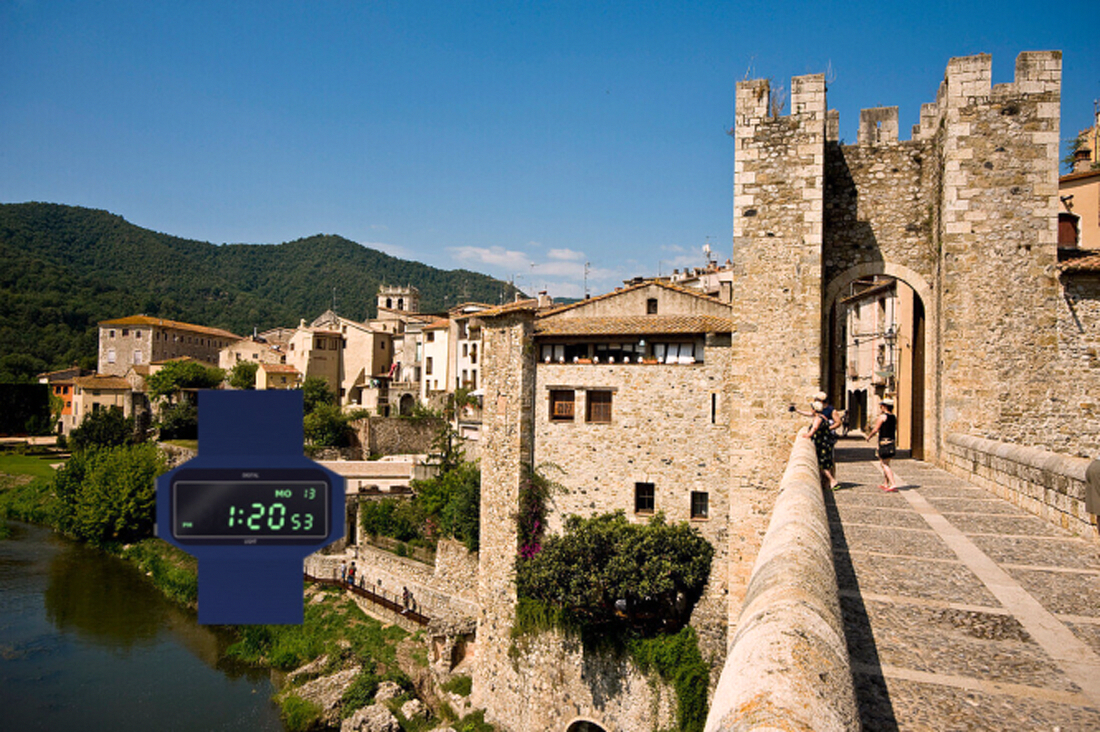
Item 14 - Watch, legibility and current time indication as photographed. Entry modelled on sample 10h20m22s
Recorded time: 1h20m53s
